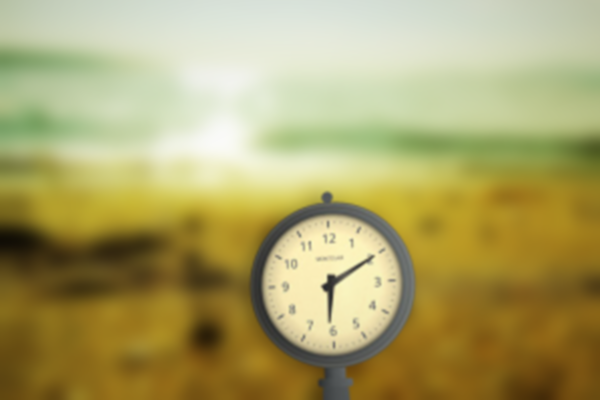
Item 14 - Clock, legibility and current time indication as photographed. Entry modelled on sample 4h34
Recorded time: 6h10
